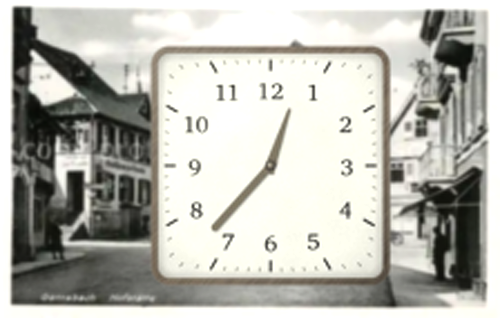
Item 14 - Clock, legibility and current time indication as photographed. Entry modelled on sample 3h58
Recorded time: 12h37
